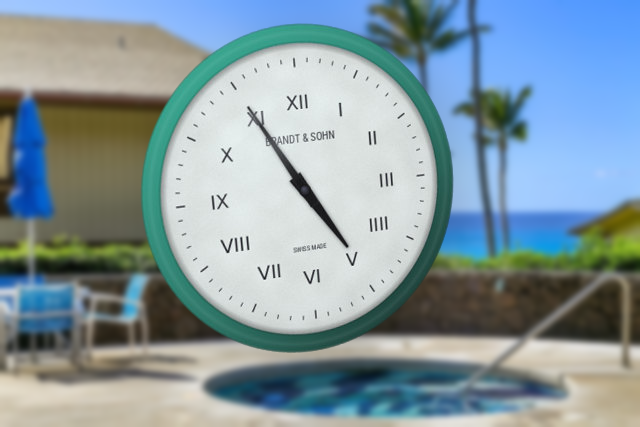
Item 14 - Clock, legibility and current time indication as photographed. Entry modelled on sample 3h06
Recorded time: 4h55
